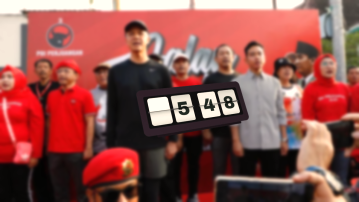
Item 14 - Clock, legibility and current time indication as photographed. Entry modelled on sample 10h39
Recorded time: 5h48
